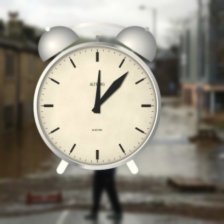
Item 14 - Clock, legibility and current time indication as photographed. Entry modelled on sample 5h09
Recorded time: 12h07
